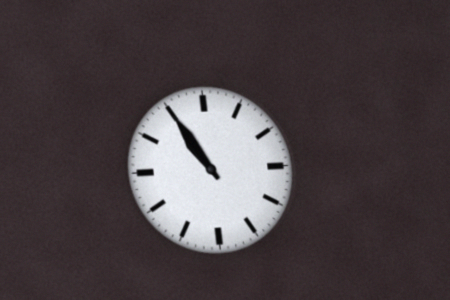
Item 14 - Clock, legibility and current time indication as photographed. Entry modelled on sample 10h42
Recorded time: 10h55
